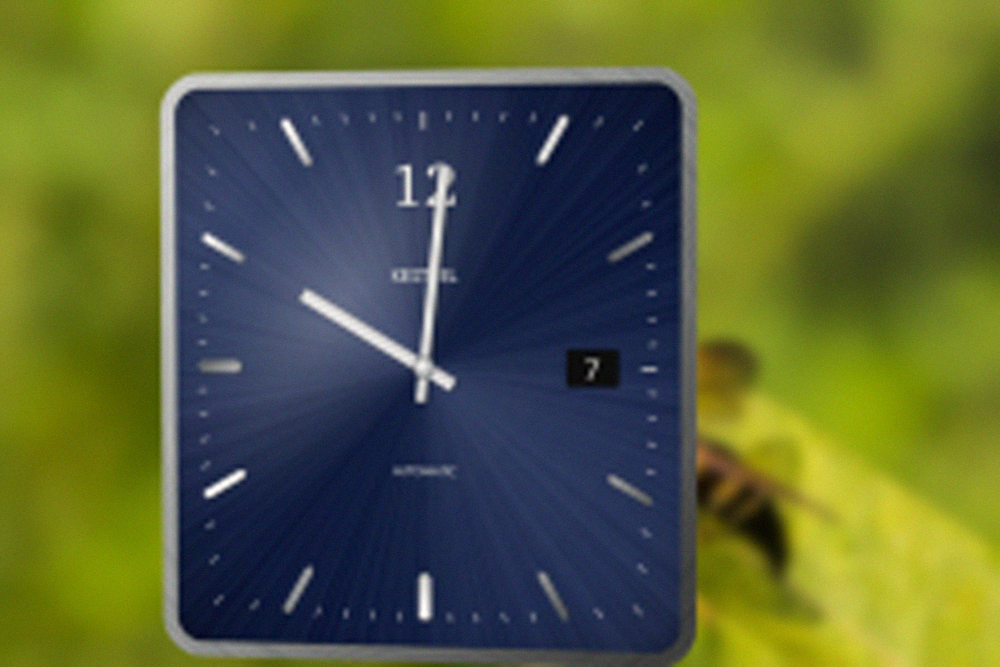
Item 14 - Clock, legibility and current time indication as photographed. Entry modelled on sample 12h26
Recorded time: 10h01
